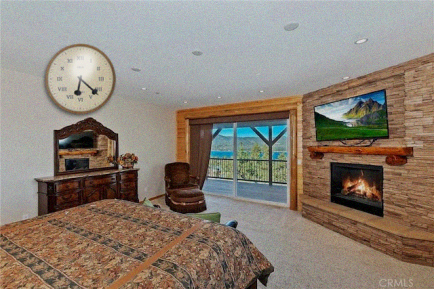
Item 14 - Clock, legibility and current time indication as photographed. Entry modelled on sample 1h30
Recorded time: 6h22
